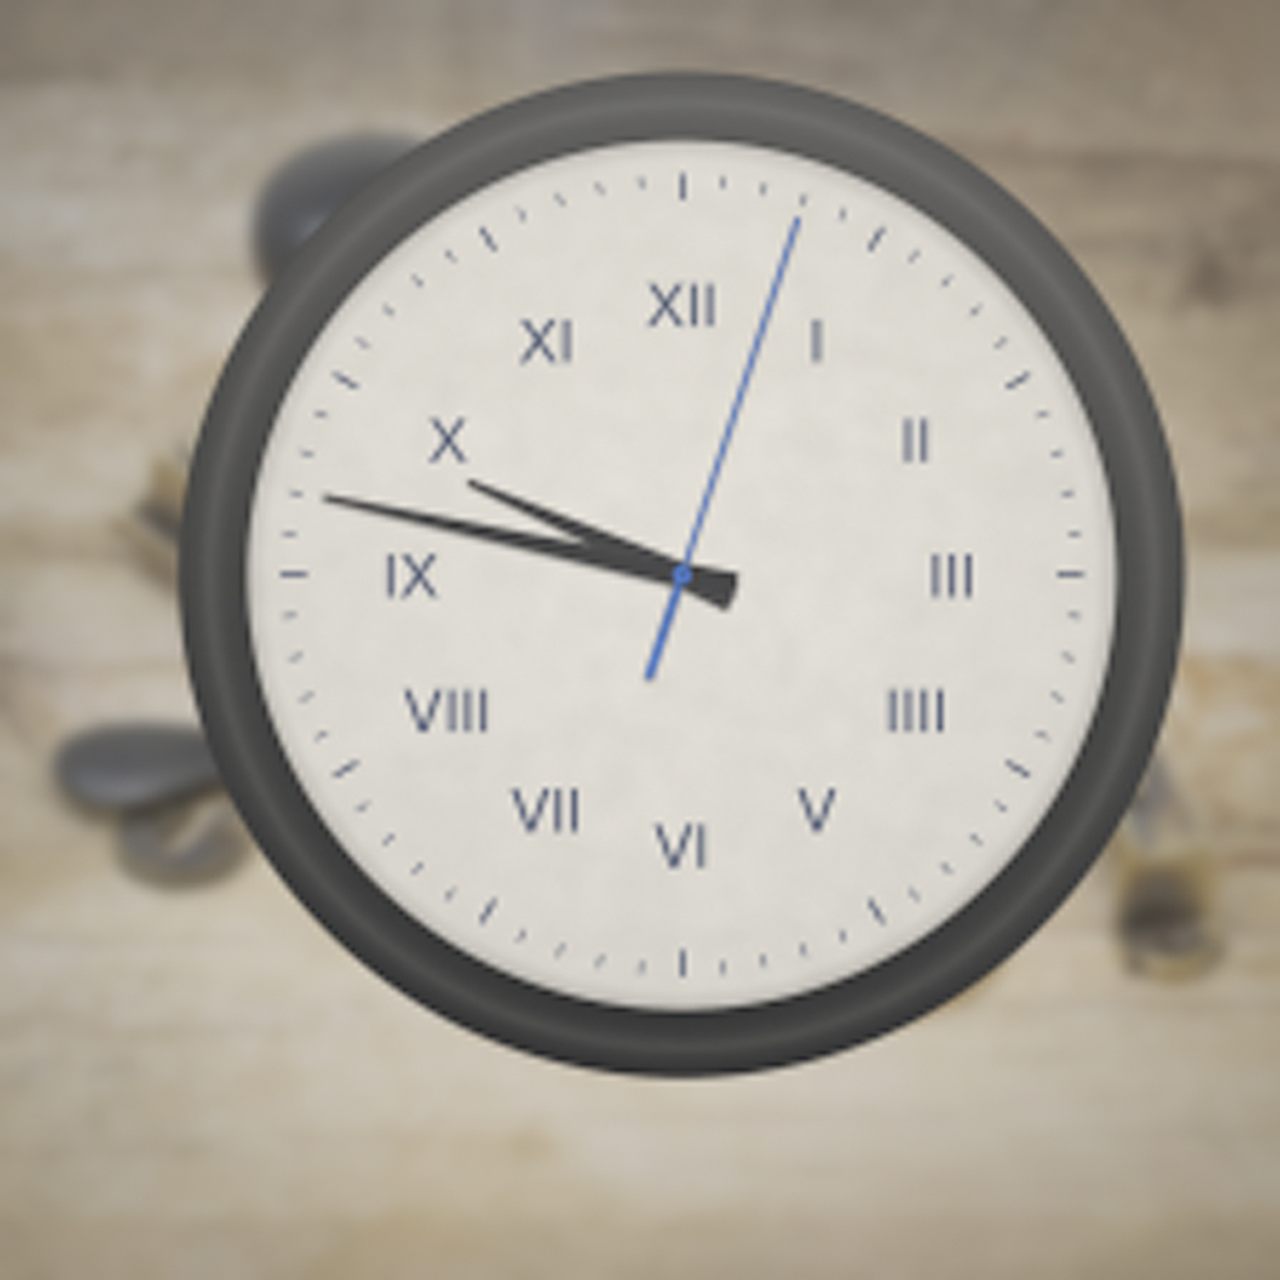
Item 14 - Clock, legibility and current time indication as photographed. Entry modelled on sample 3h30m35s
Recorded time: 9h47m03s
